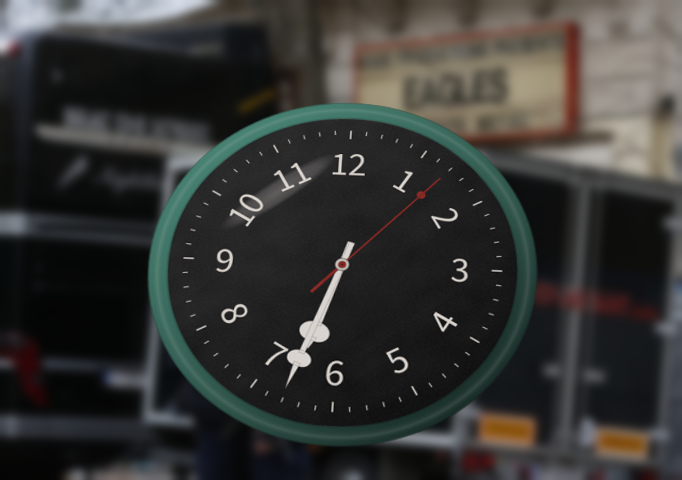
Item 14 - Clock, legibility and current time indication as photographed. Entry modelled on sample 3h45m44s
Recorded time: 6h33m07s
